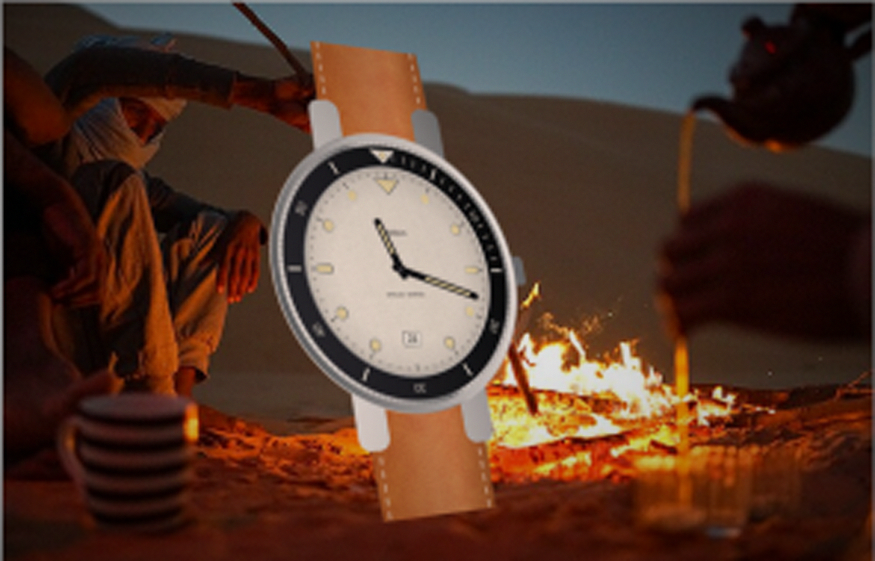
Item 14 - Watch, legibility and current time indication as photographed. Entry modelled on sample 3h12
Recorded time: 11h18
